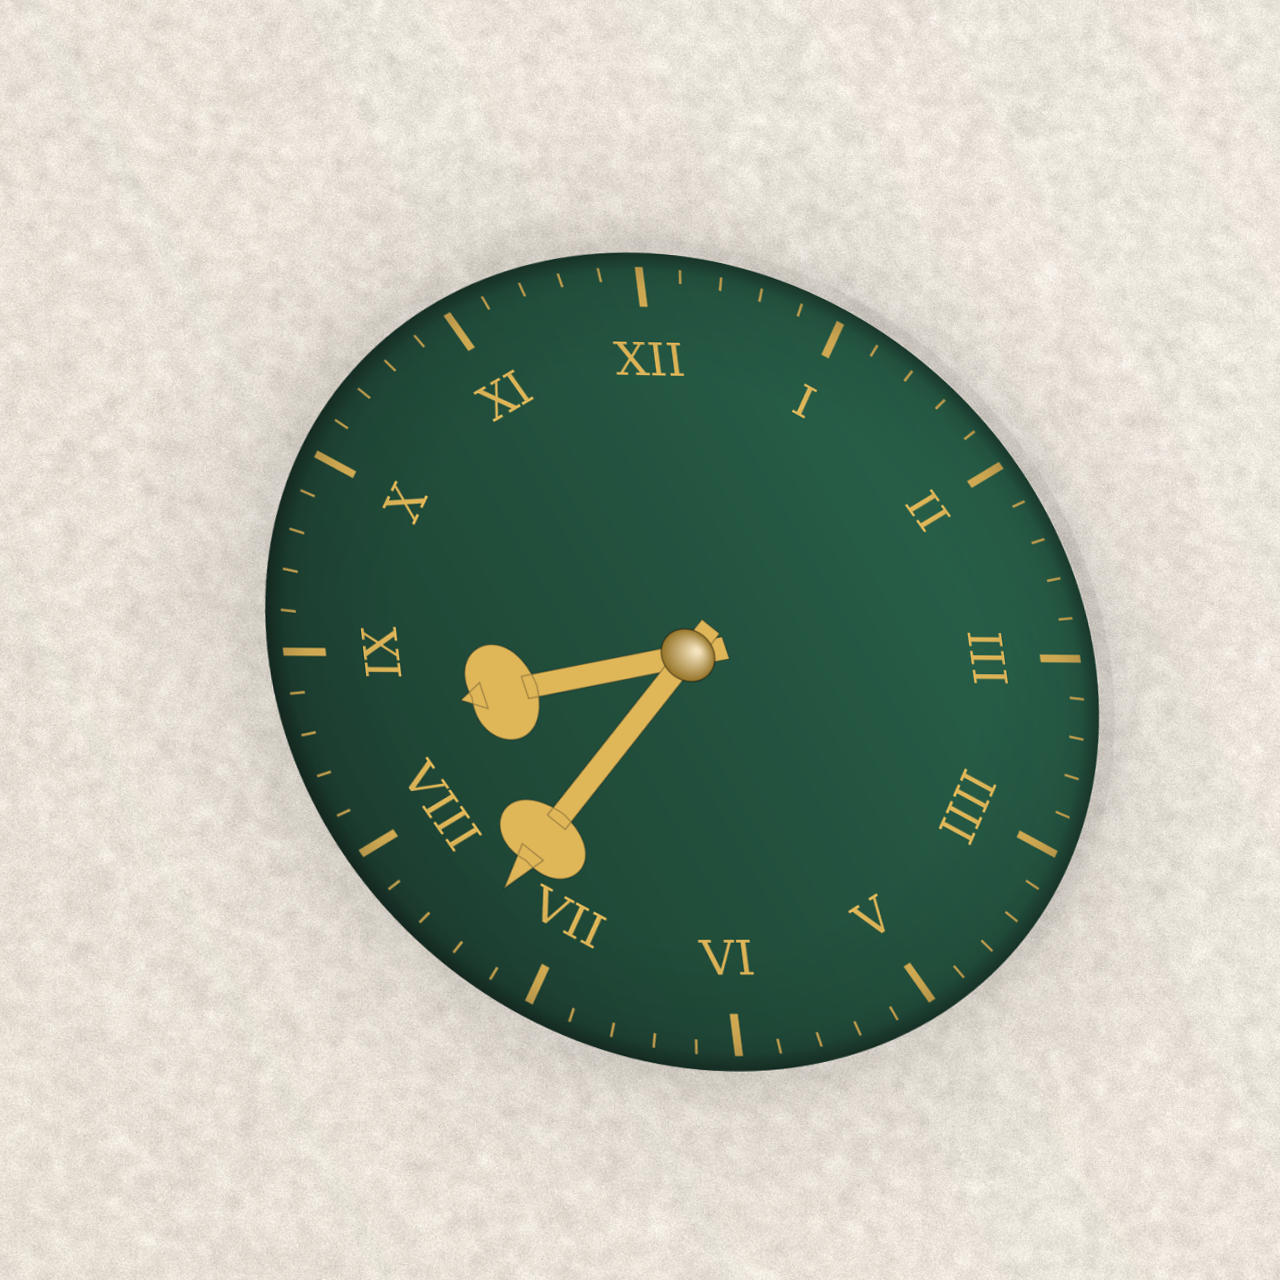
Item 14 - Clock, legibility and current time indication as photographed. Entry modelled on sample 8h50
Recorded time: 8h37
